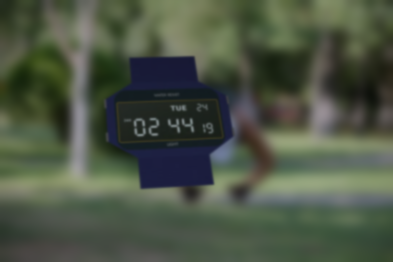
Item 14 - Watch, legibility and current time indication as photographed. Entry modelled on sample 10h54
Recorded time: 2h44
